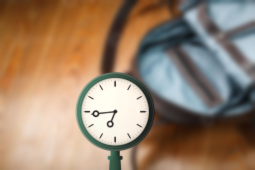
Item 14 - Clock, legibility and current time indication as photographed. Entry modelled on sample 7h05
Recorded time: 6h44
